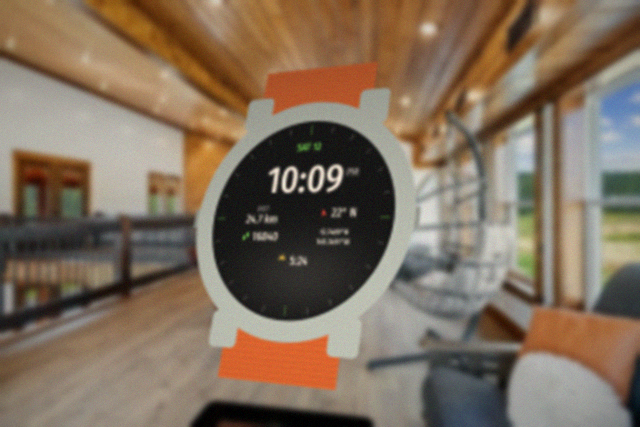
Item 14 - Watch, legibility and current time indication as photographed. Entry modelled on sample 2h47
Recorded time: 10h09
